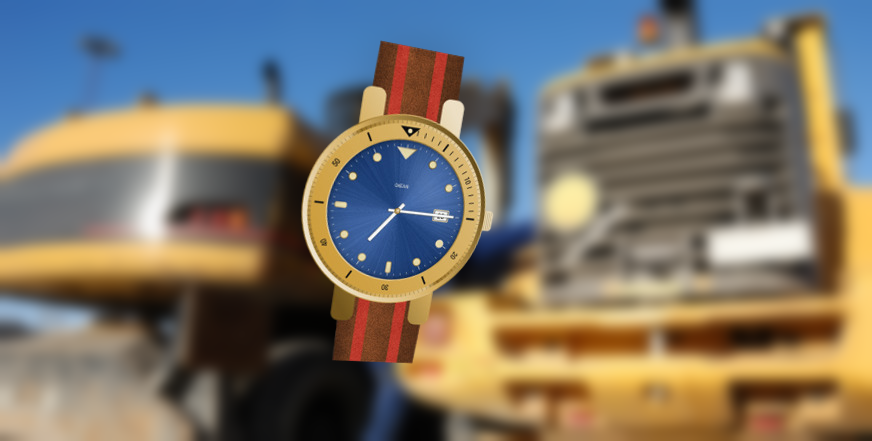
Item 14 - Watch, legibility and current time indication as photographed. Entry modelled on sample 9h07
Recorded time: 7h15
